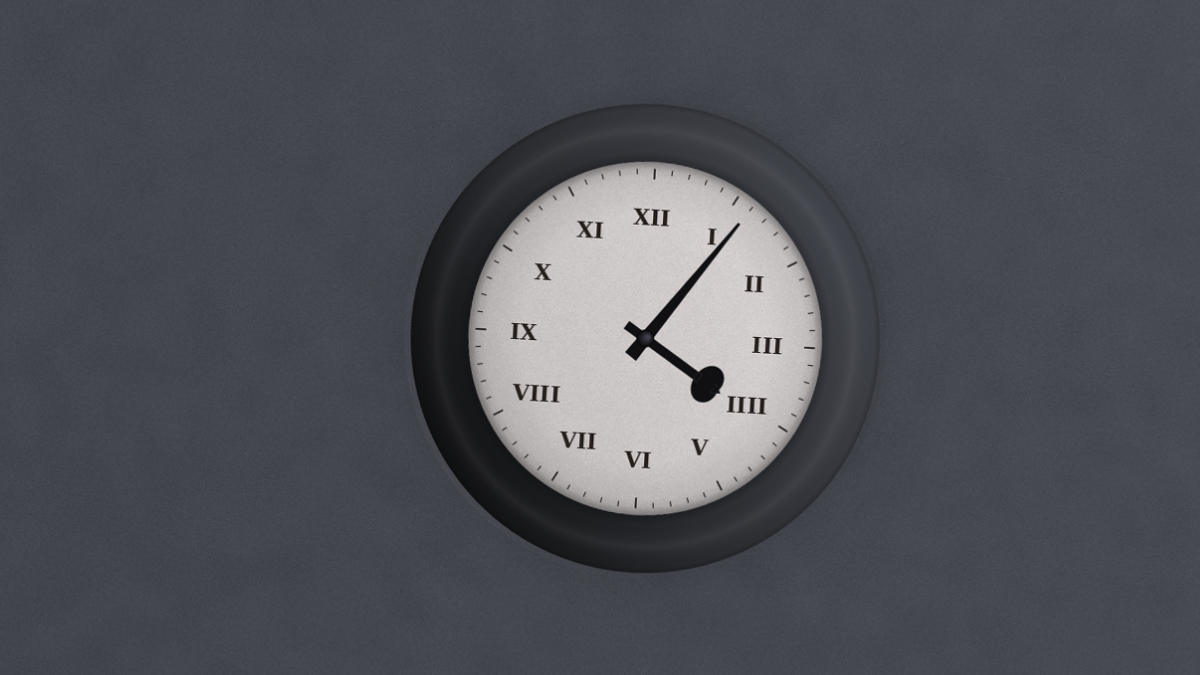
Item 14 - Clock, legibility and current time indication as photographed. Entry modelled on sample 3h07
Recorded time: 4h06
